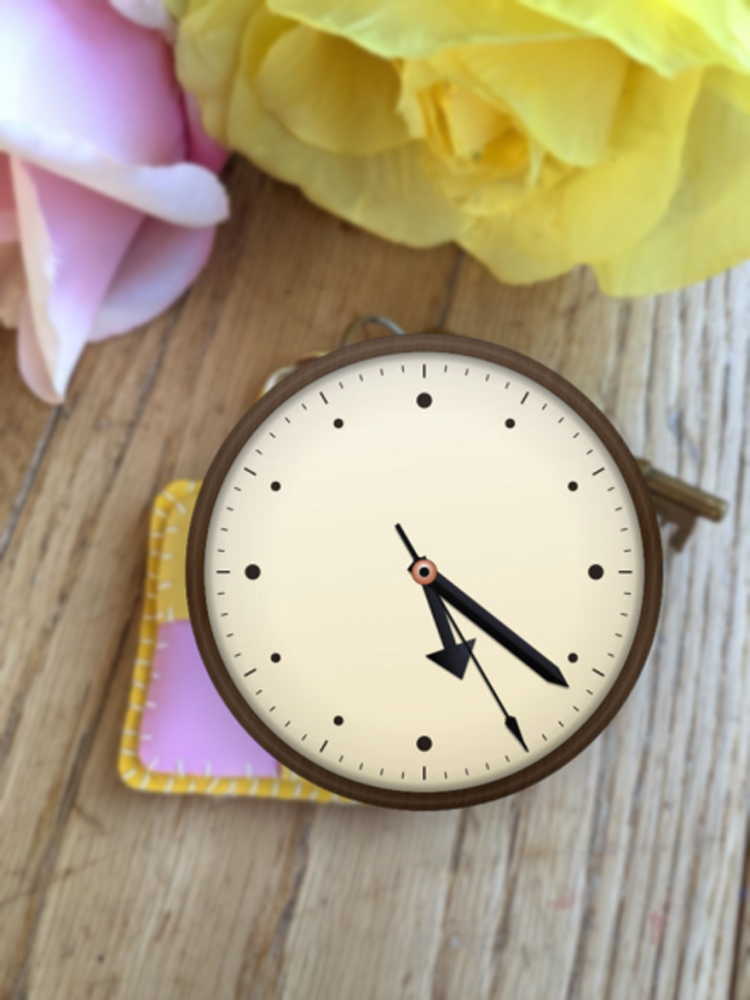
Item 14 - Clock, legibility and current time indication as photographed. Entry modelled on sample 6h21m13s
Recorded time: 5h21m25s
